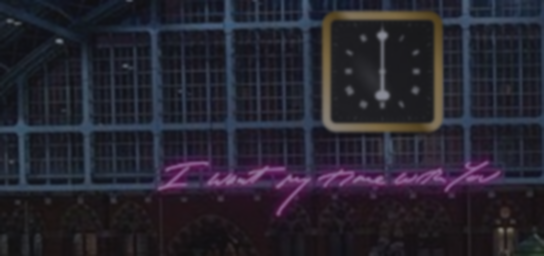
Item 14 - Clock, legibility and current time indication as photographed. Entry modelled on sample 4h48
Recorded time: 6h00
